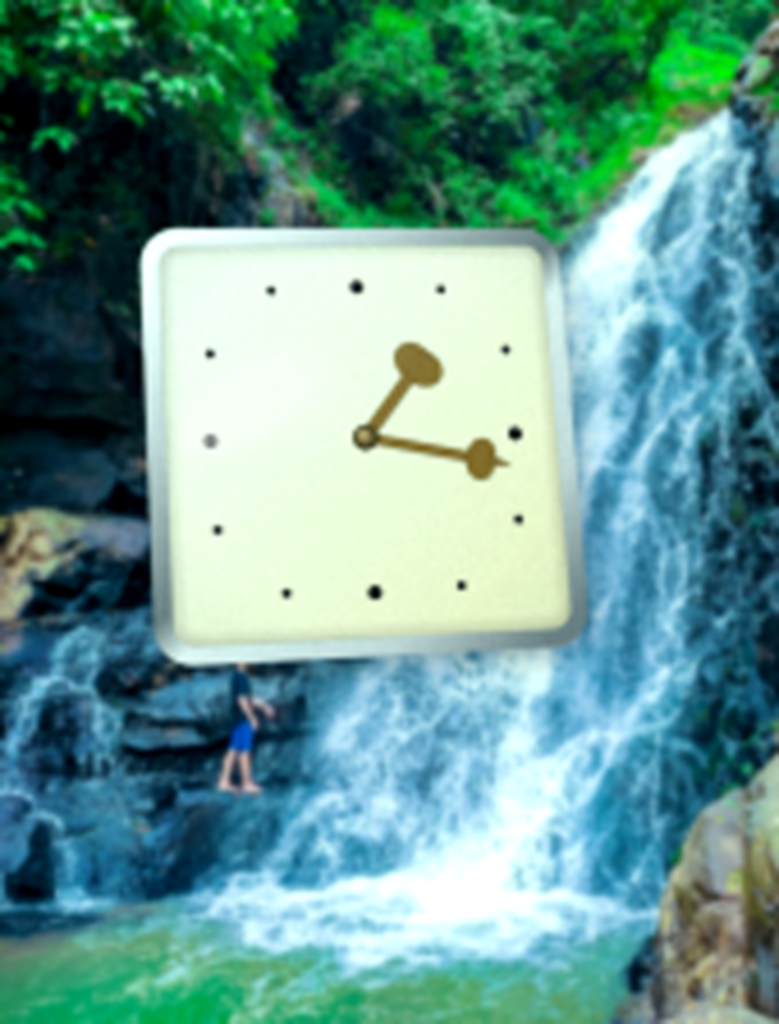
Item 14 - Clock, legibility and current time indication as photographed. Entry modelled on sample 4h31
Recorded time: 1h17
